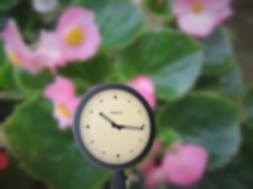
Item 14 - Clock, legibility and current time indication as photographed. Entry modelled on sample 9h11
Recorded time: 10h16
